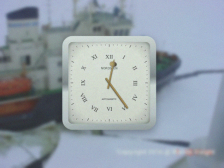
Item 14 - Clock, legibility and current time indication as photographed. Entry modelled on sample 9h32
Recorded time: 12h24
